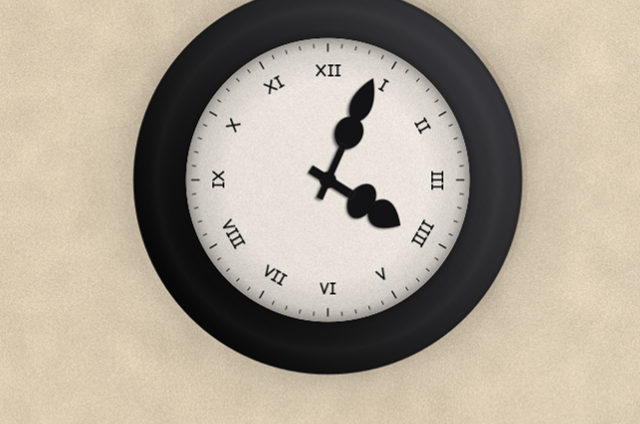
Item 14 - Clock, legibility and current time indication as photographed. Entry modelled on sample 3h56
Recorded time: 4h04
